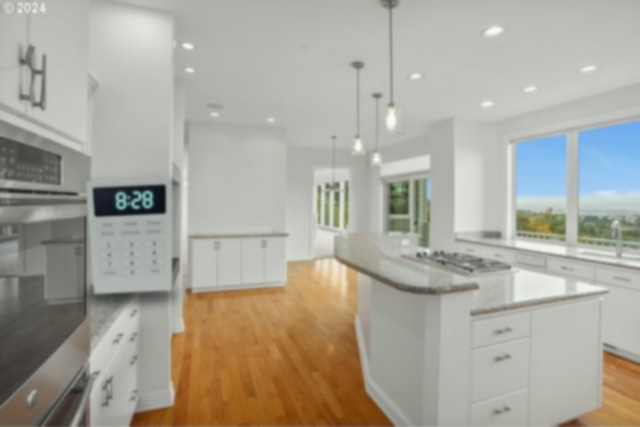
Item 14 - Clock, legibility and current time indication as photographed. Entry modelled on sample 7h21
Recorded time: 8h28
